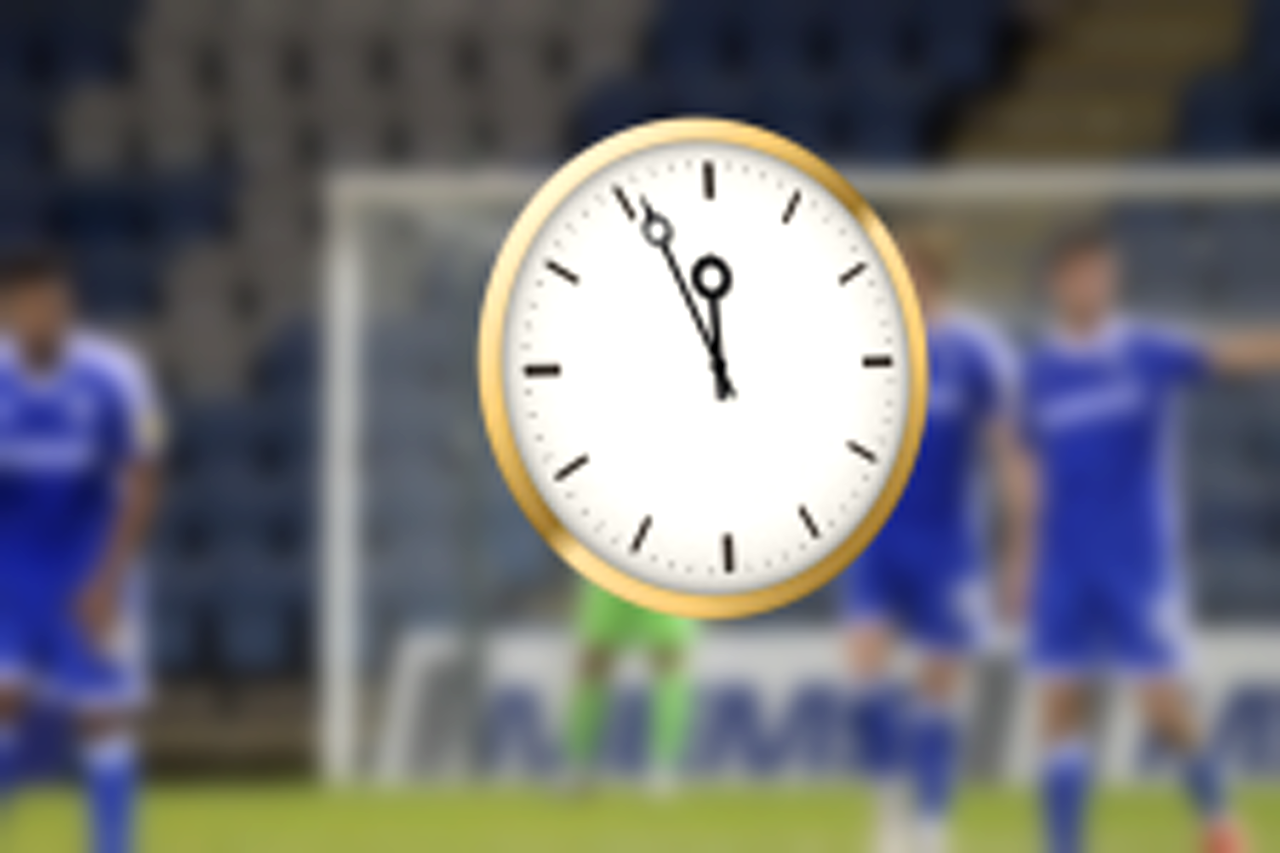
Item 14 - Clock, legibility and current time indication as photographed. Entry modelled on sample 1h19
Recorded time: 11h56
